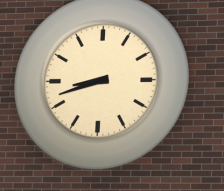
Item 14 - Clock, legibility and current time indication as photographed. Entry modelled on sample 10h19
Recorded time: 8h42
